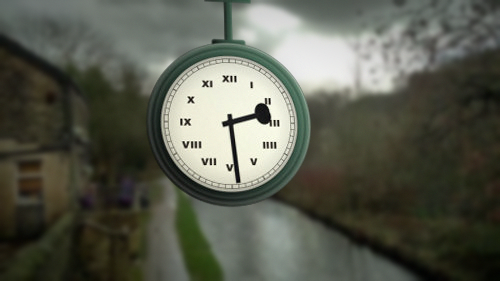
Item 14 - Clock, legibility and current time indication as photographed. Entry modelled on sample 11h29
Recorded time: 2h29
